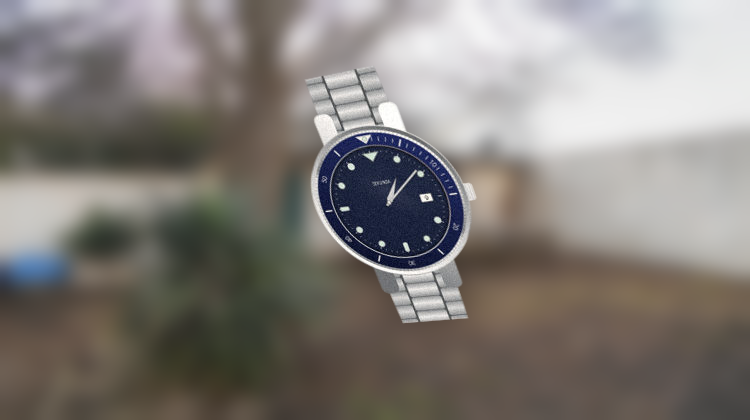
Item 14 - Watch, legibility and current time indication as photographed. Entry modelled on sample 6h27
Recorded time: 1h09
